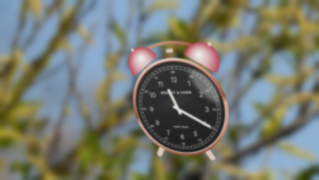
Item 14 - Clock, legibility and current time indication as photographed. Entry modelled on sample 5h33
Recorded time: 11h20
